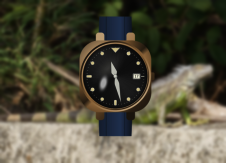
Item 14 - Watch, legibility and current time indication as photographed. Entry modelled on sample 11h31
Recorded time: 11h28
